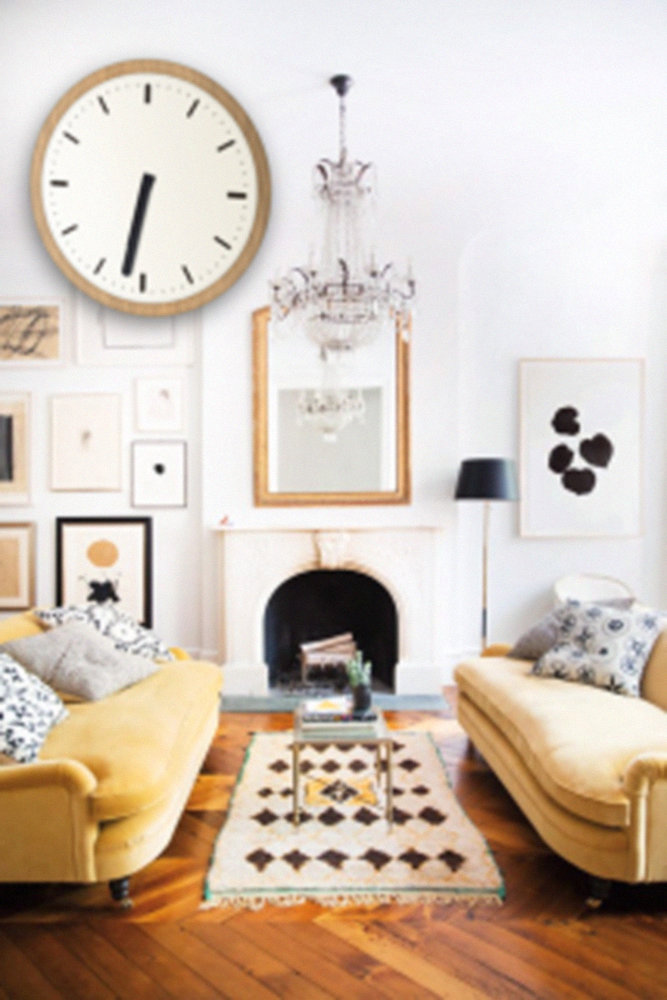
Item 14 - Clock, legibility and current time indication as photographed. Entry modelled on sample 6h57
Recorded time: 6h32
